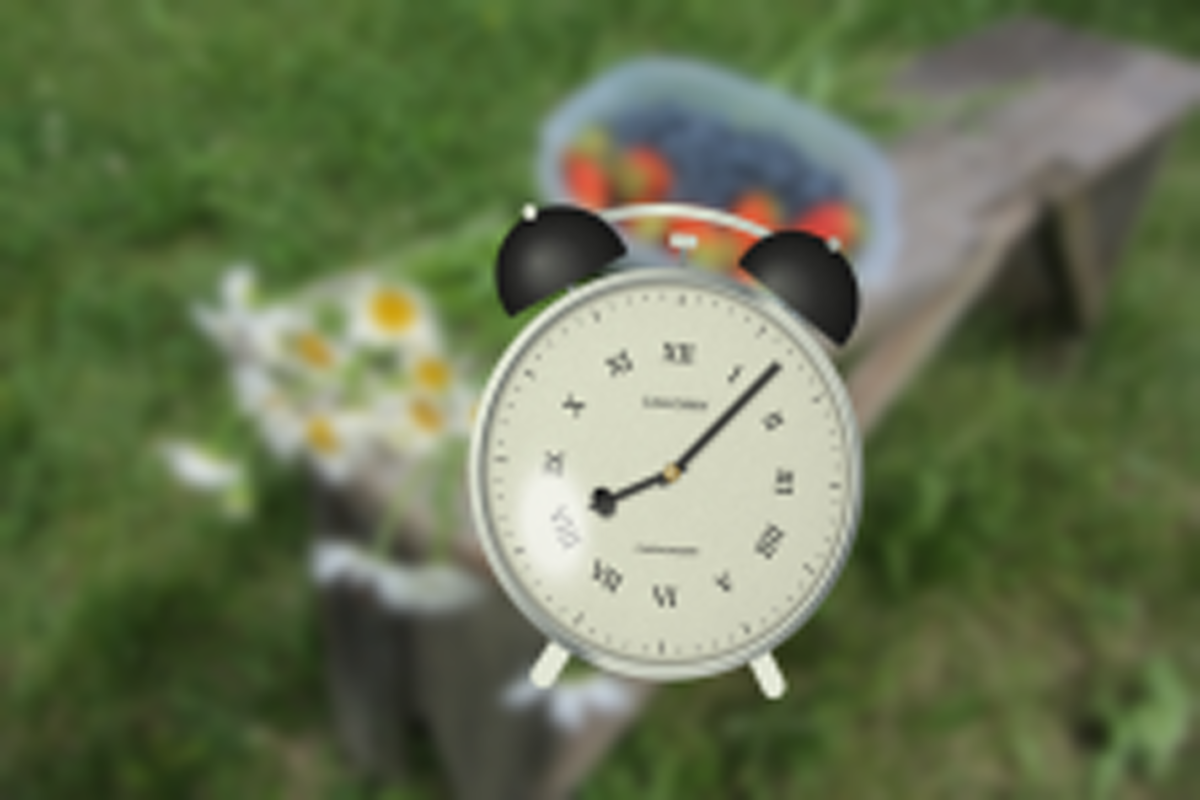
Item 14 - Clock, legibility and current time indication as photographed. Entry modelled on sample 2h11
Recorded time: 8h07
